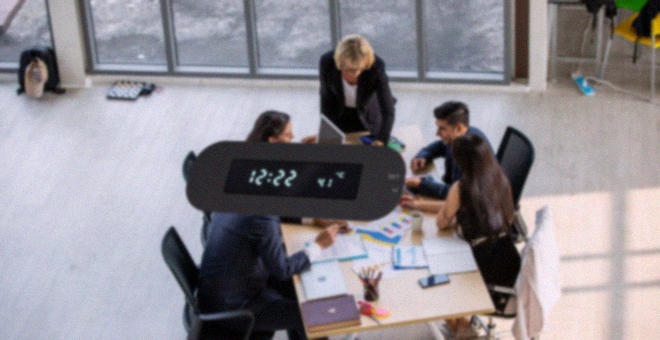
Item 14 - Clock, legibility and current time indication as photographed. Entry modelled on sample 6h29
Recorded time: 12h22
